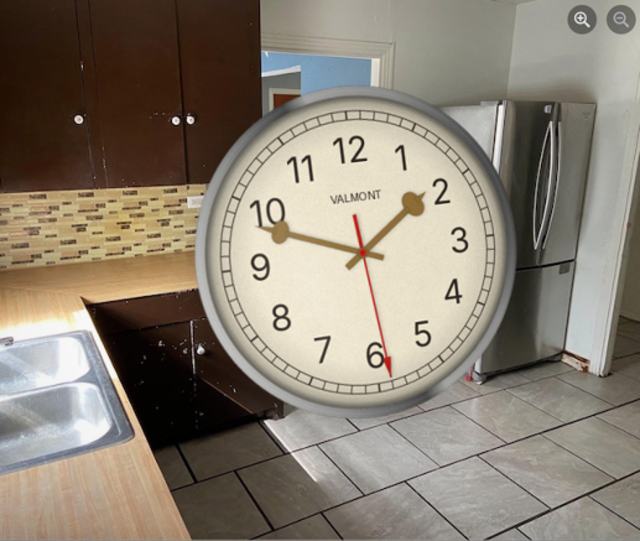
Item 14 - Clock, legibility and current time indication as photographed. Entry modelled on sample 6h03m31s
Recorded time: 1h48m29s
